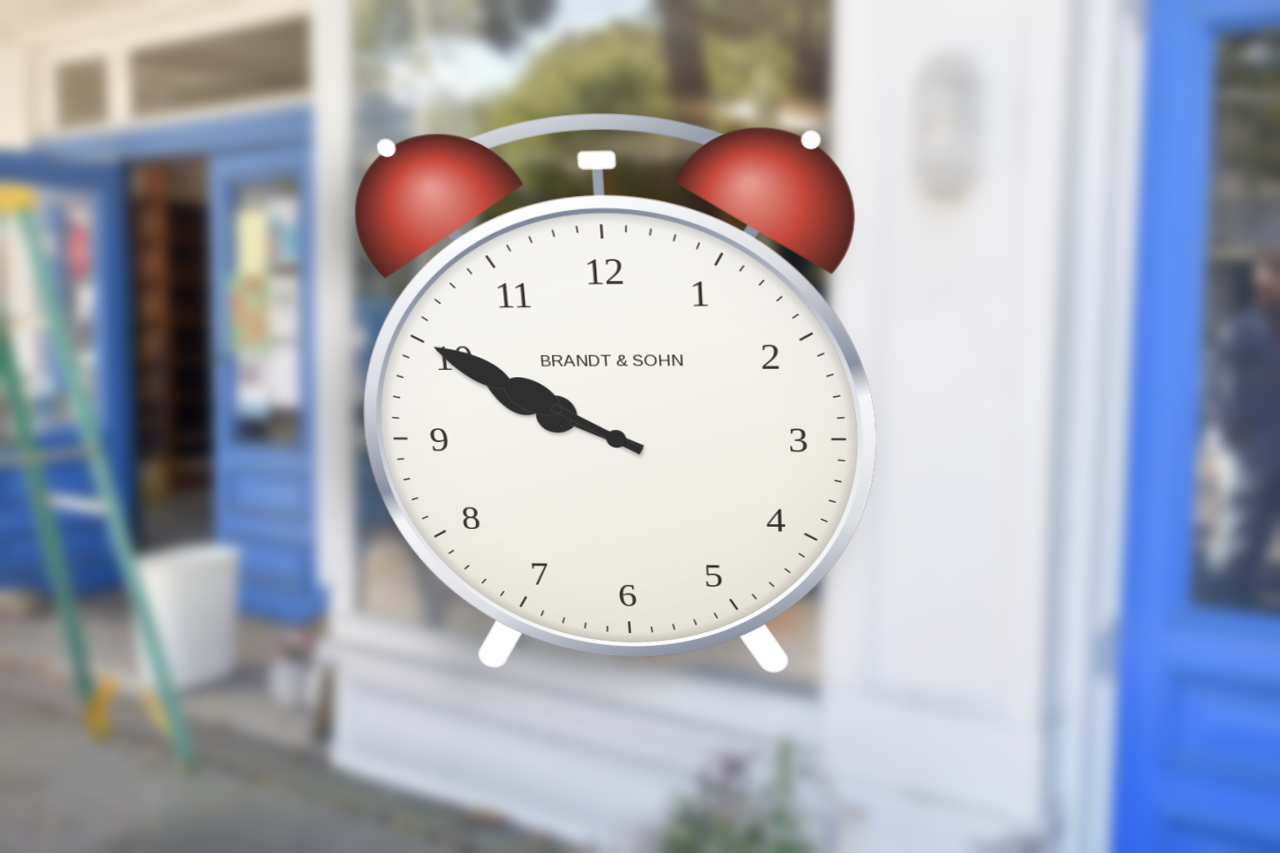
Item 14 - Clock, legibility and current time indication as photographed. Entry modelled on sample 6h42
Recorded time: 9h50
